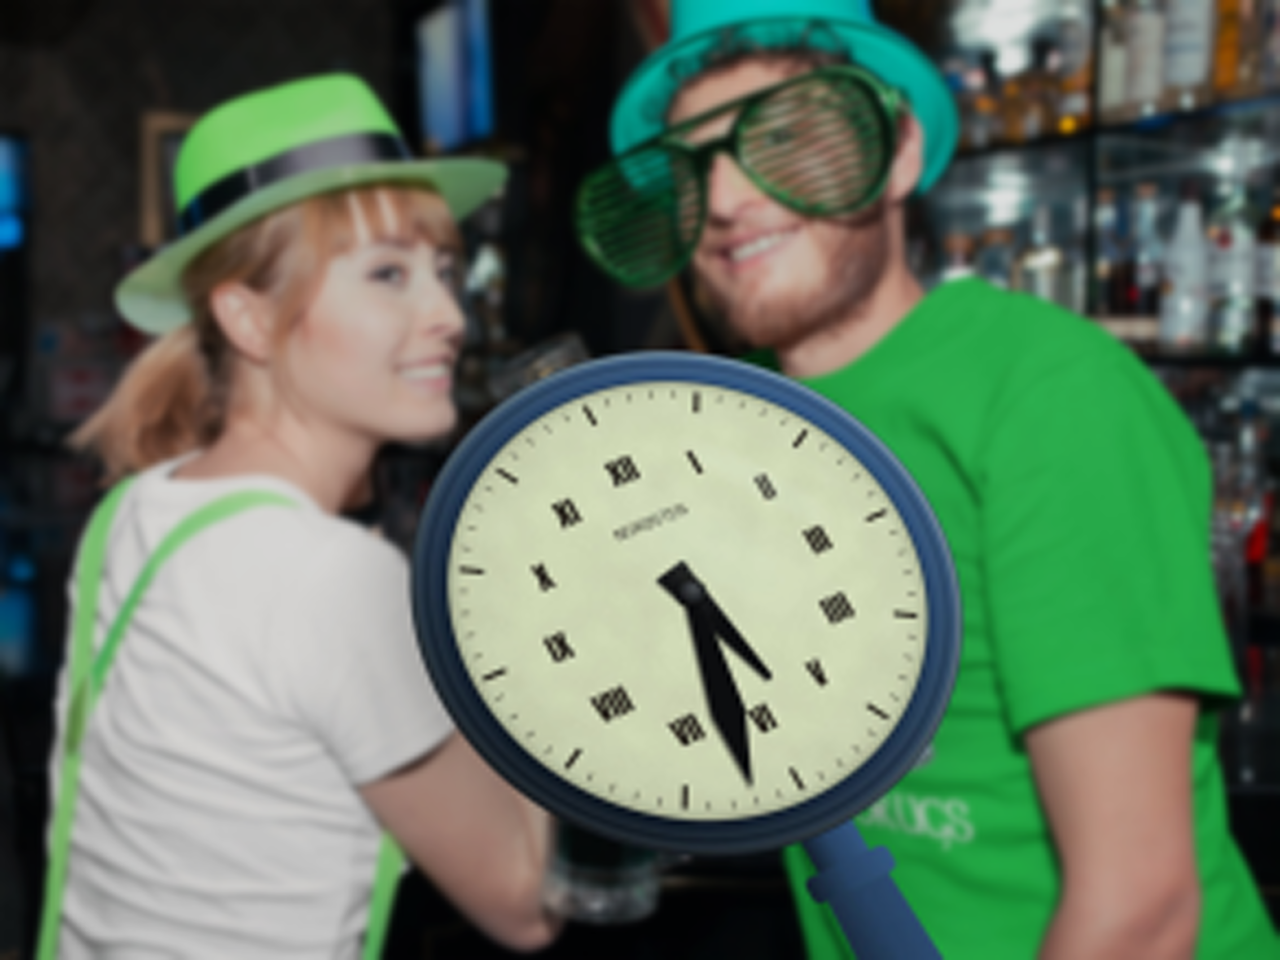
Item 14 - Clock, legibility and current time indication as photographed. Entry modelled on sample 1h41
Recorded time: 5h32
